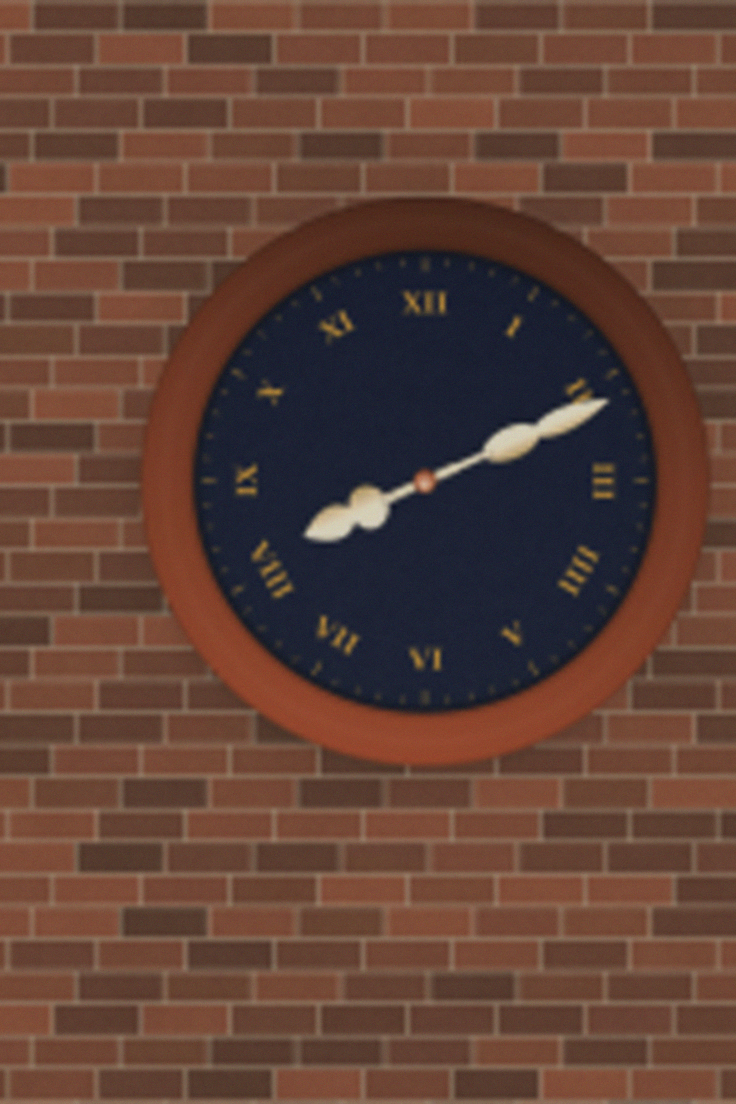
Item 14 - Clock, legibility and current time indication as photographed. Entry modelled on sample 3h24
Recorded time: 8h11
